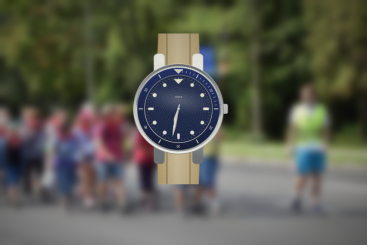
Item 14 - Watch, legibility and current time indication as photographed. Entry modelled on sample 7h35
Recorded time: 6h32
